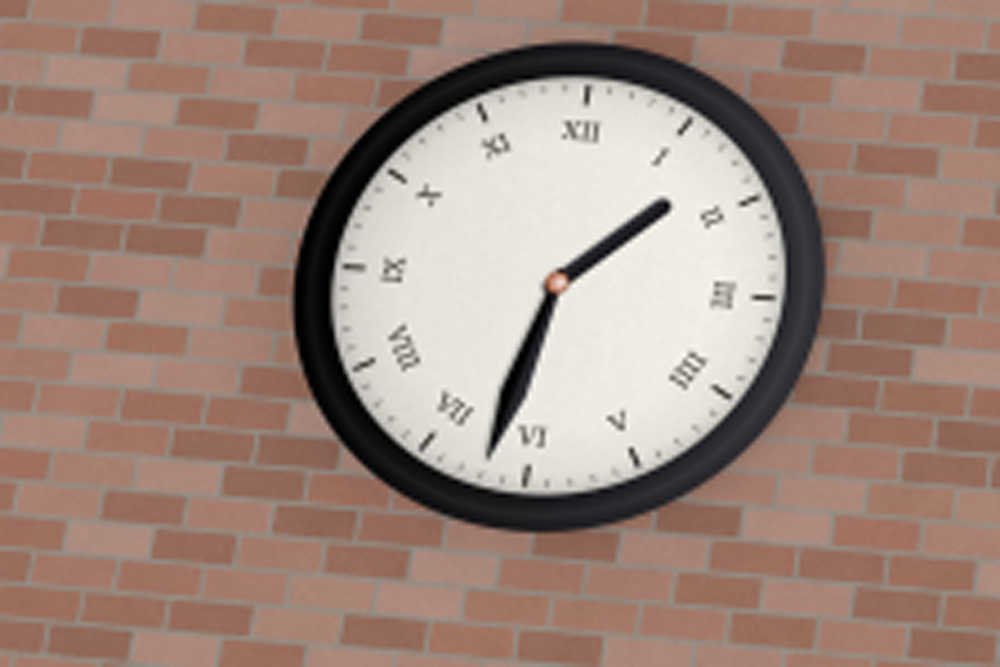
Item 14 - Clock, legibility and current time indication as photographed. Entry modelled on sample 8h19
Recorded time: 1h32
